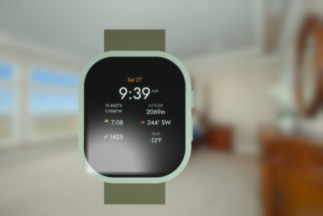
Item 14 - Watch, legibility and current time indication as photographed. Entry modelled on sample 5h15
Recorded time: 9h39
